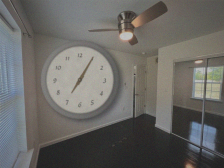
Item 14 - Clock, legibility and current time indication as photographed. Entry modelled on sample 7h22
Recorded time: 7h05
